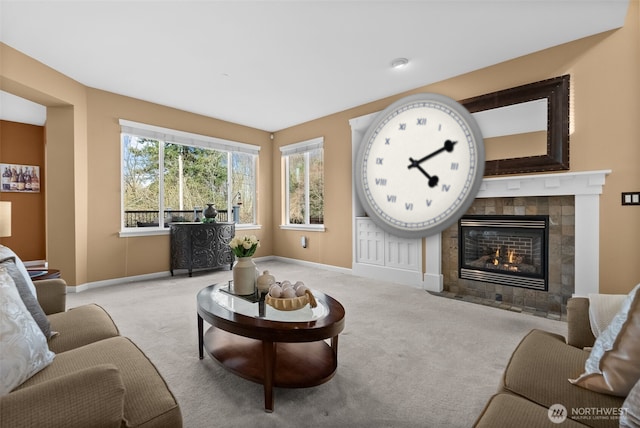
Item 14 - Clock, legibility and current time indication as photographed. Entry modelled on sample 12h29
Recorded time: 4h10
